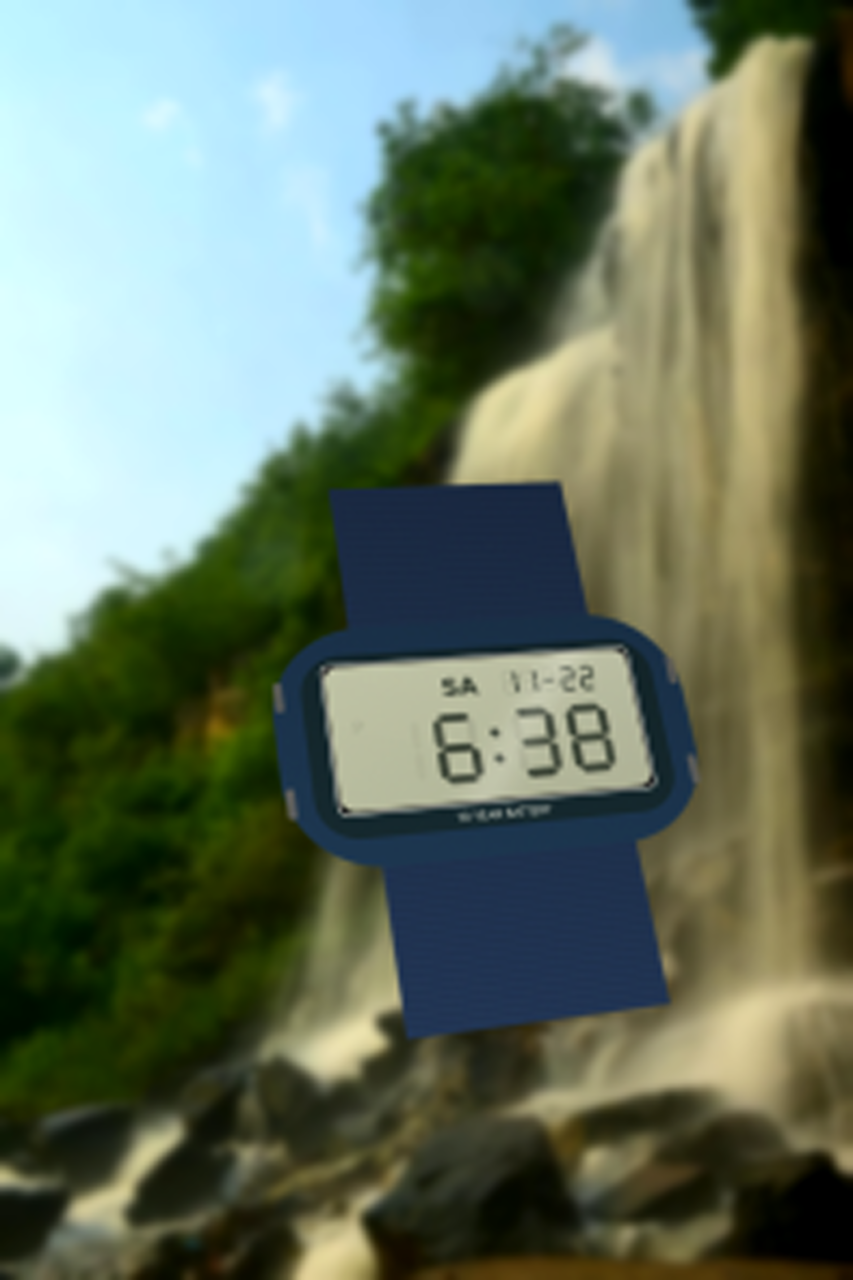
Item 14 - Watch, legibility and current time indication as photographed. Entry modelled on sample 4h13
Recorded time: 6h38
